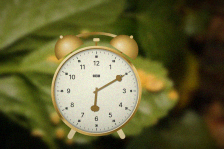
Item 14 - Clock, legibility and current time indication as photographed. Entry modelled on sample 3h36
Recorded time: 6h10
